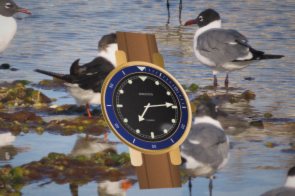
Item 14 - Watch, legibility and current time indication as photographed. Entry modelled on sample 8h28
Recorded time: 7h14
